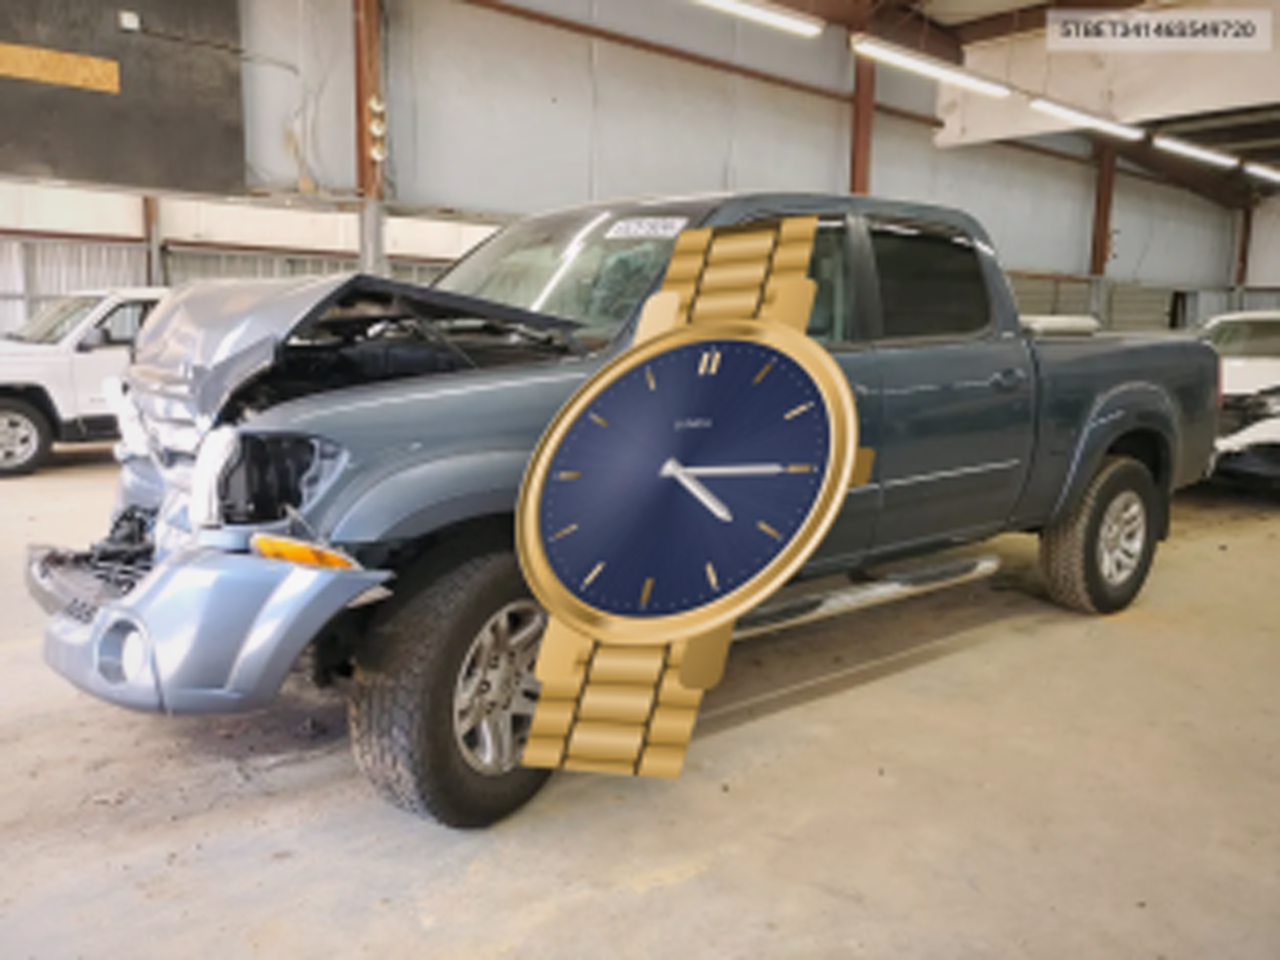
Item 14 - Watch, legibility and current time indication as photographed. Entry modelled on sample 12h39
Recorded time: 4h15
